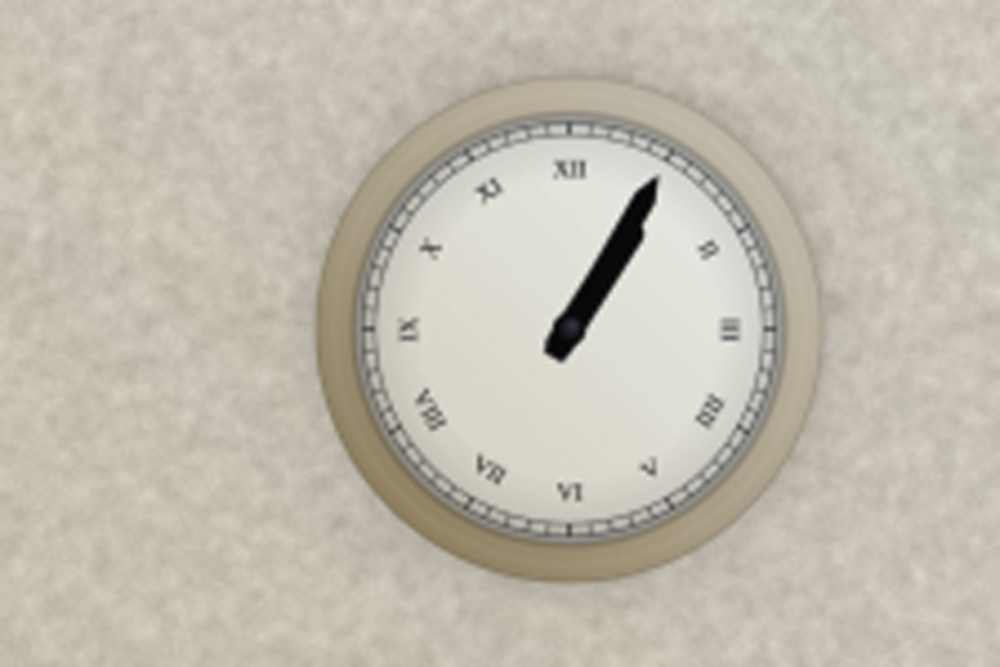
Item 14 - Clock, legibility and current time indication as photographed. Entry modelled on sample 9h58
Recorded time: 1h05
